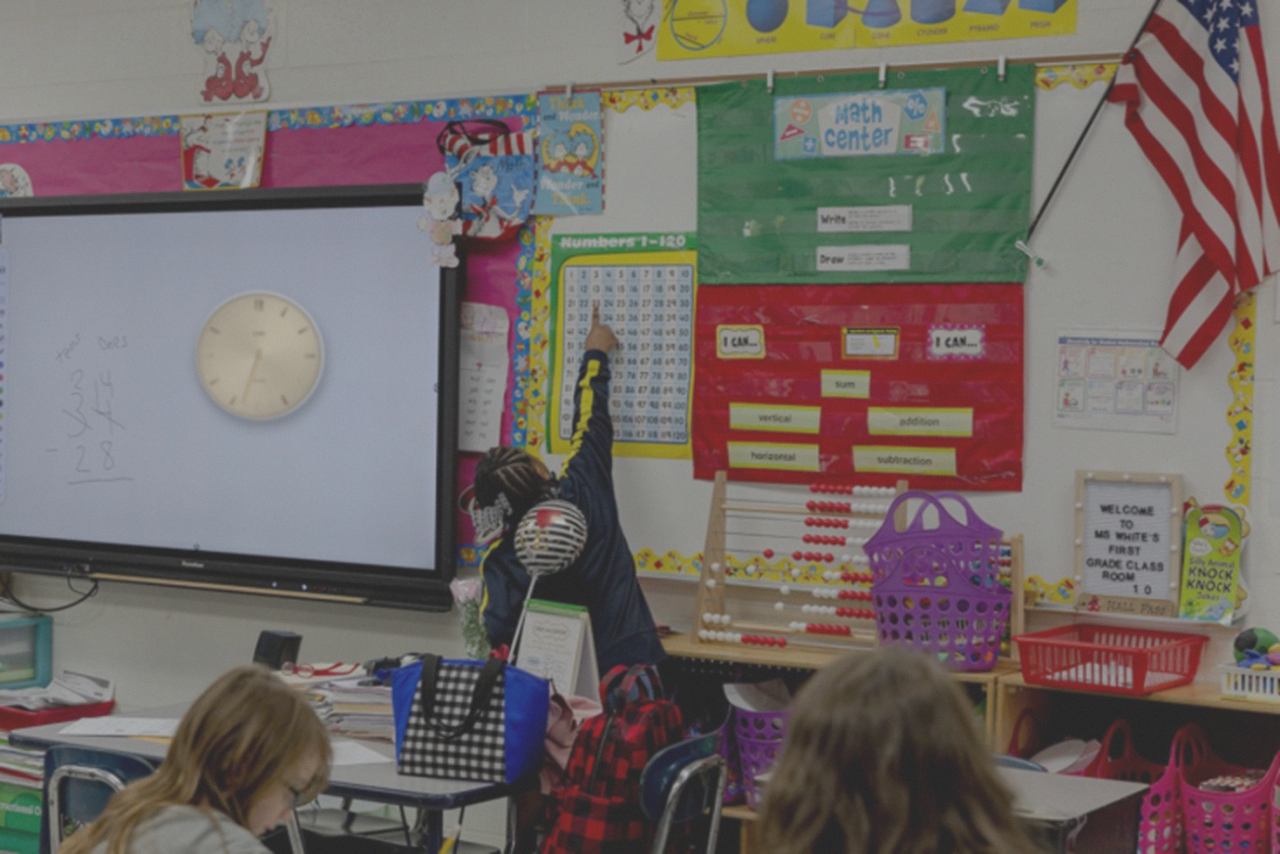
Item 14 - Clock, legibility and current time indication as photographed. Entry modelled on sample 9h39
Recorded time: 6h33
